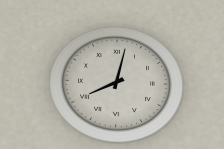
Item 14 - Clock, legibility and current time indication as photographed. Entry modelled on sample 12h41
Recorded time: 8h02
